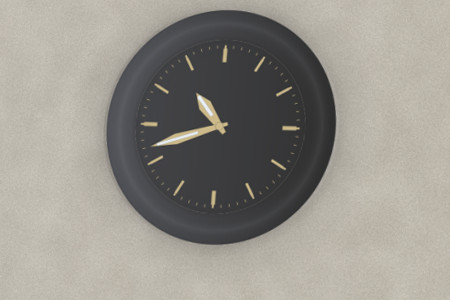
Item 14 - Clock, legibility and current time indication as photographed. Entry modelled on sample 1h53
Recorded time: 10h42
